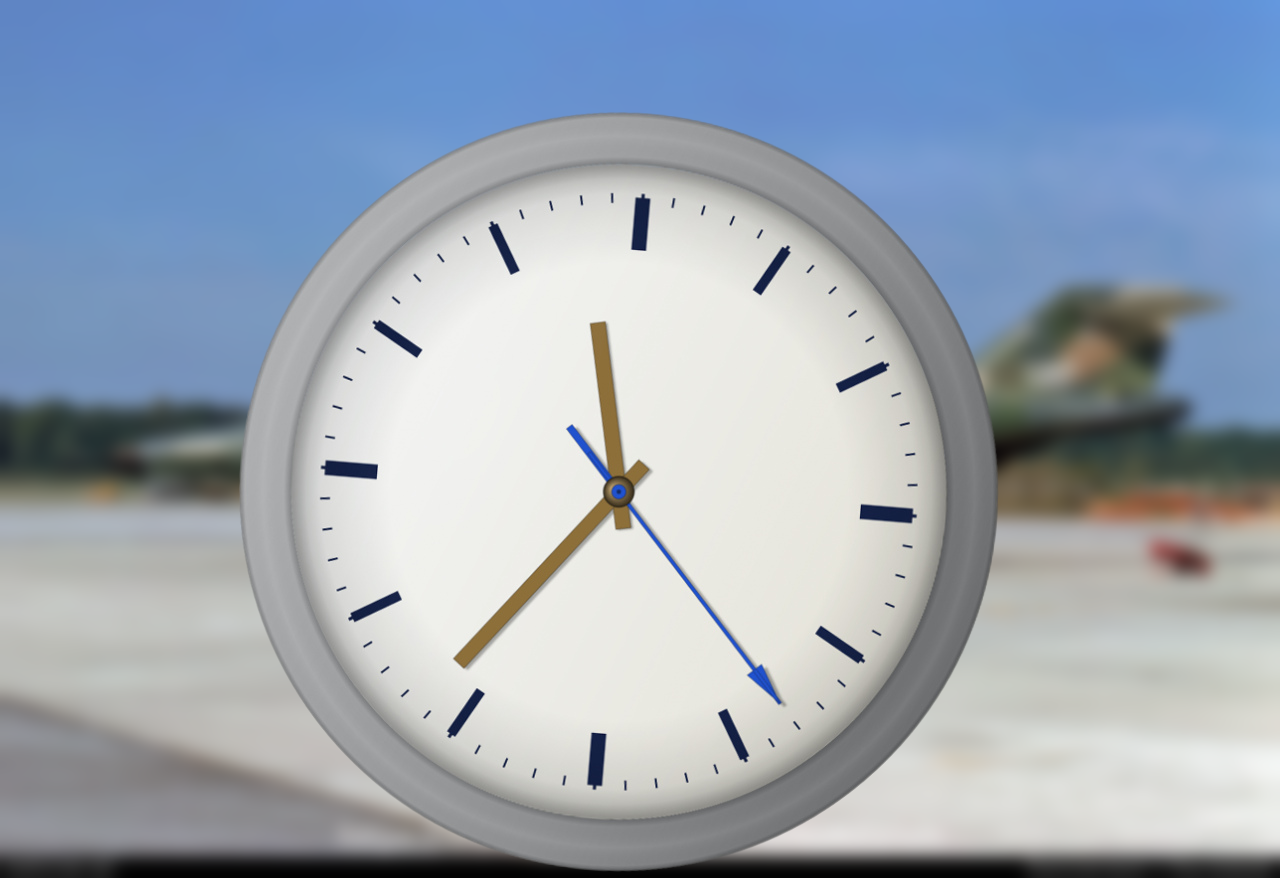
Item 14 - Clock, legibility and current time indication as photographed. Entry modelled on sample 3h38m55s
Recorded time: 11h36m23s
